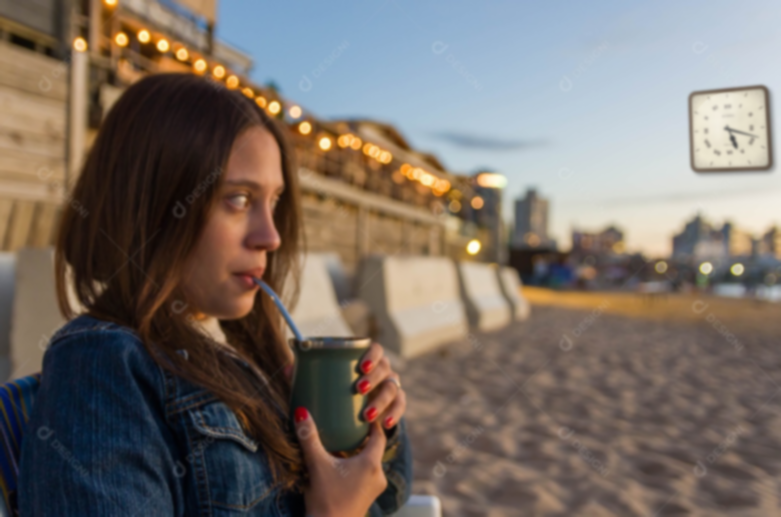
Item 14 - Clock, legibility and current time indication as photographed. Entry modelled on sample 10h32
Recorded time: 5h18
